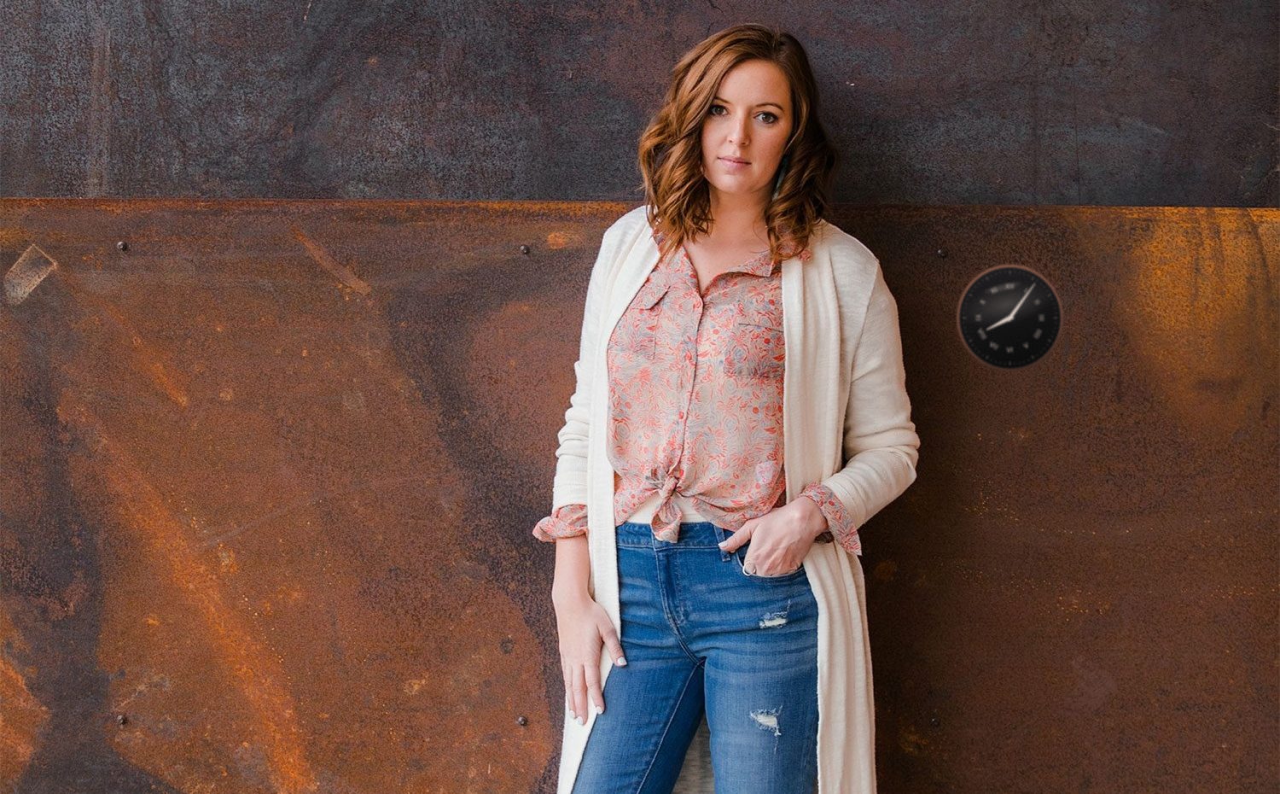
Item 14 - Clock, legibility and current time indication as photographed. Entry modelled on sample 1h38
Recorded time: 8h06
